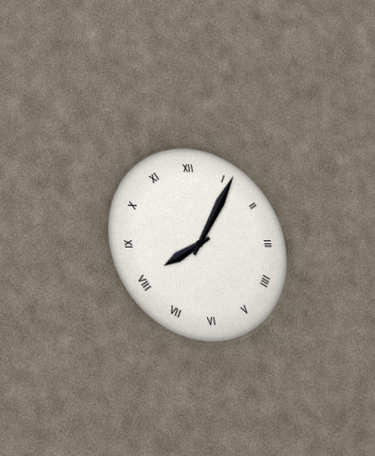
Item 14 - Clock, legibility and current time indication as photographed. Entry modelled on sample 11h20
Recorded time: 8h06
